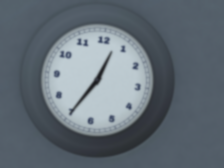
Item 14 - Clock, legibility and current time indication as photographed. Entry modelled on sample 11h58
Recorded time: 12h35
